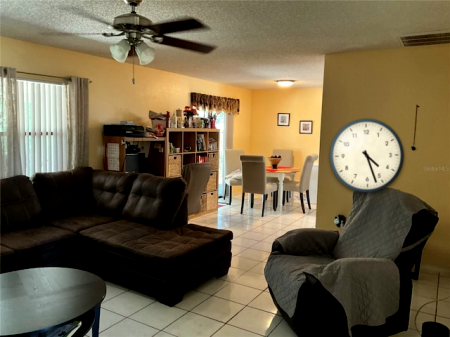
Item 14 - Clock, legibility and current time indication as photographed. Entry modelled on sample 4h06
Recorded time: 4h27
